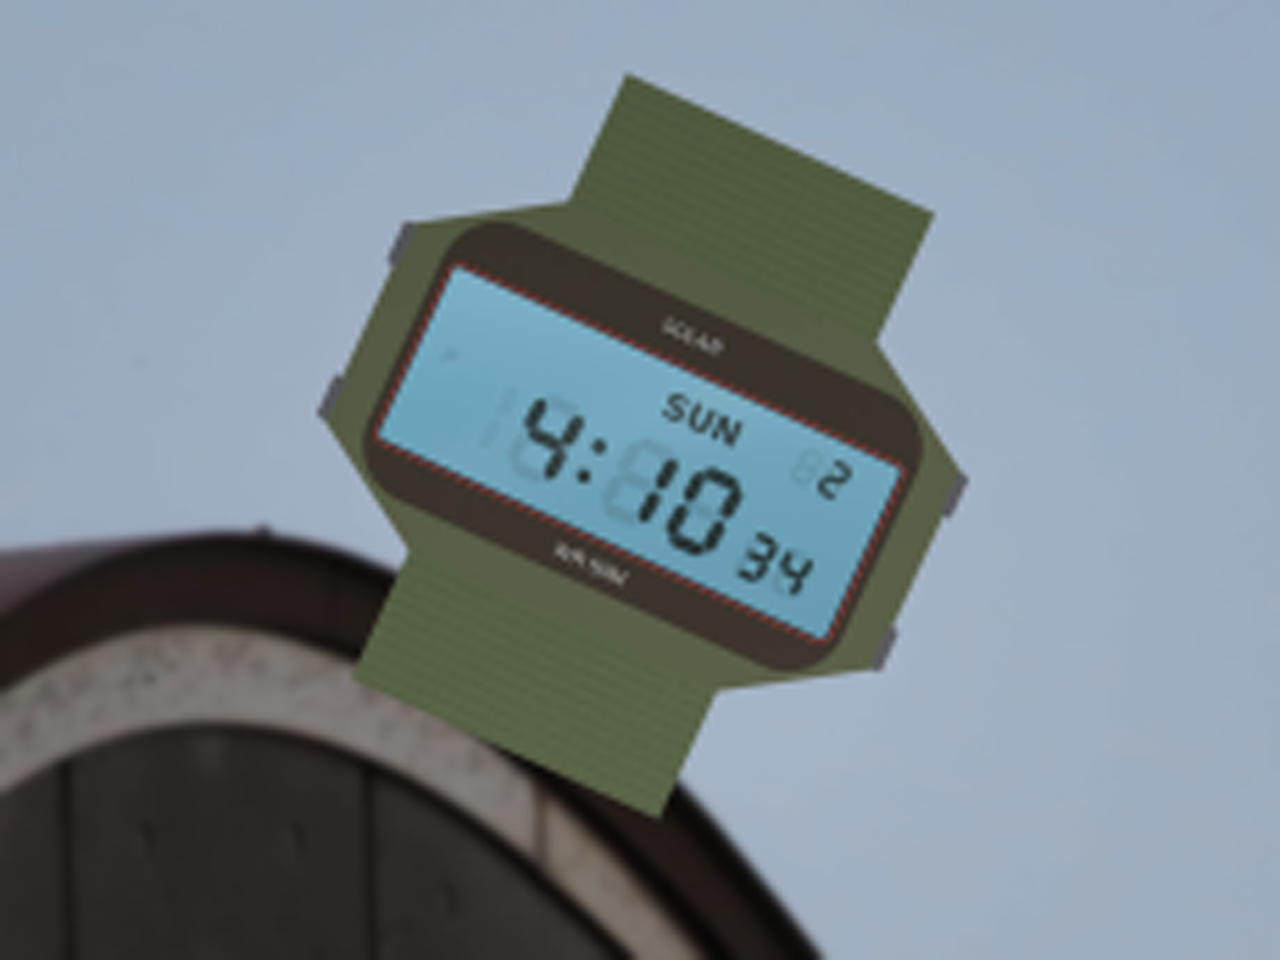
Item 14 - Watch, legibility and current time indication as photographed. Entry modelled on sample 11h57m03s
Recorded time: 4h10m34s
